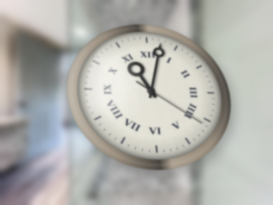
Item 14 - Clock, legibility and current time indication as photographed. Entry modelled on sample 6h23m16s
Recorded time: 11h02m21s
